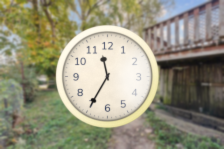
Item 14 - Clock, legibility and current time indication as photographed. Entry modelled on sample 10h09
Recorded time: 11h35
